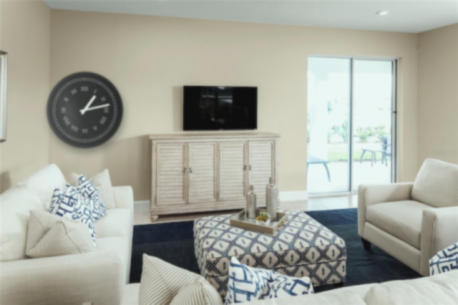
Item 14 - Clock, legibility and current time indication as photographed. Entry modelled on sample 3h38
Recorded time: 1h13
